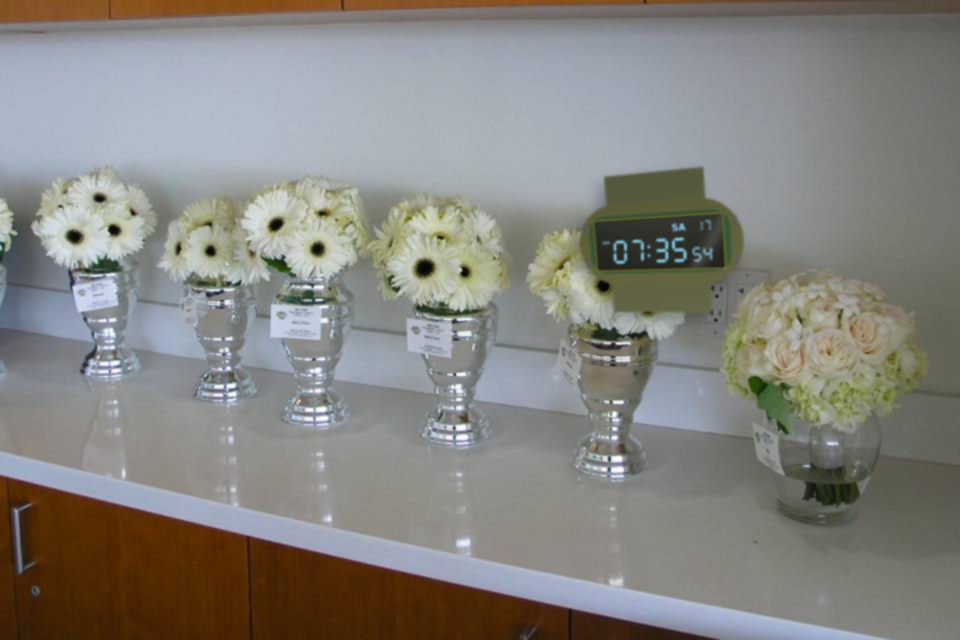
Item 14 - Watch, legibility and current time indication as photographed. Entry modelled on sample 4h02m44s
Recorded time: 7h35m54s
